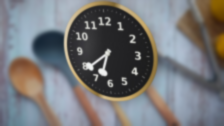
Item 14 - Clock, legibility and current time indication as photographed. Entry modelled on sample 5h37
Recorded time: 6h39
